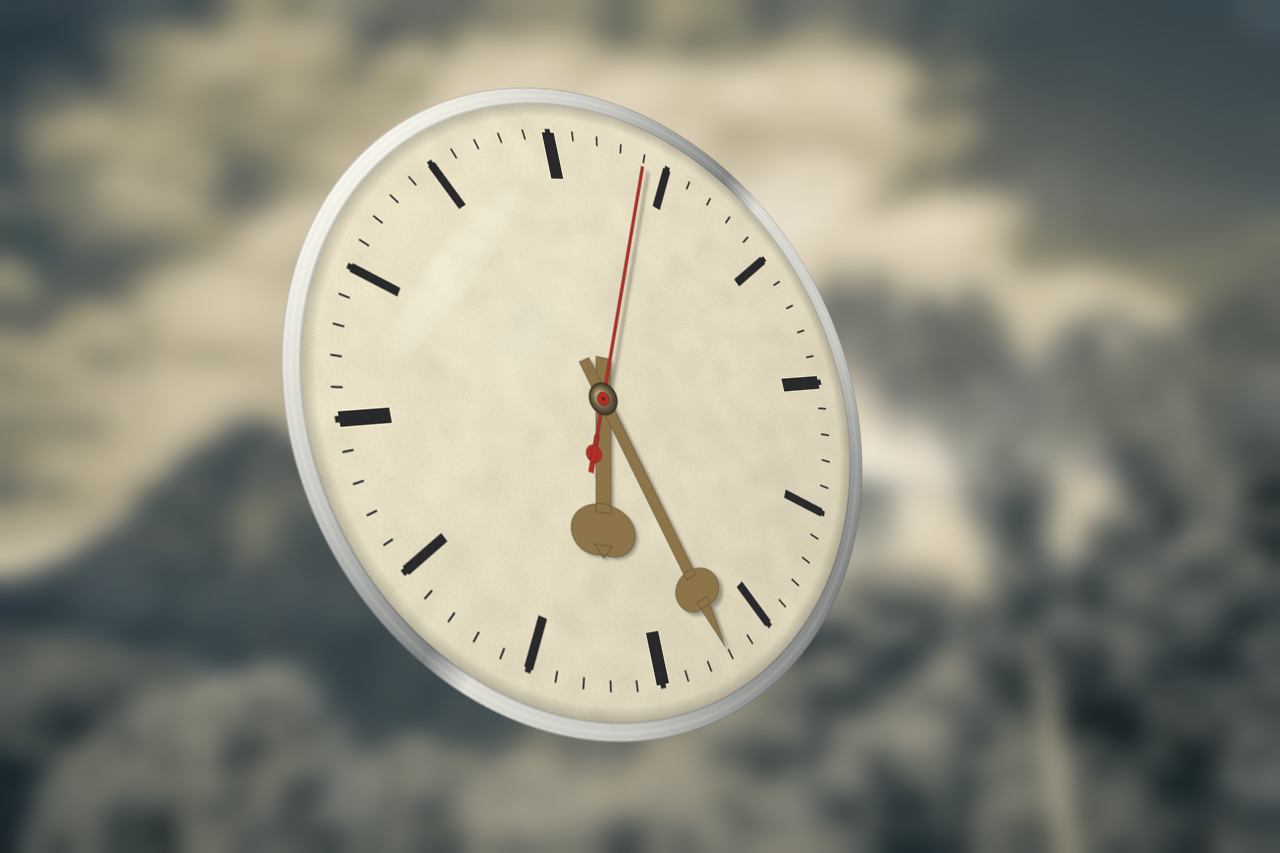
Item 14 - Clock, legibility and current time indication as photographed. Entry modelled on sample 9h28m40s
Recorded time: 6h27m04s
